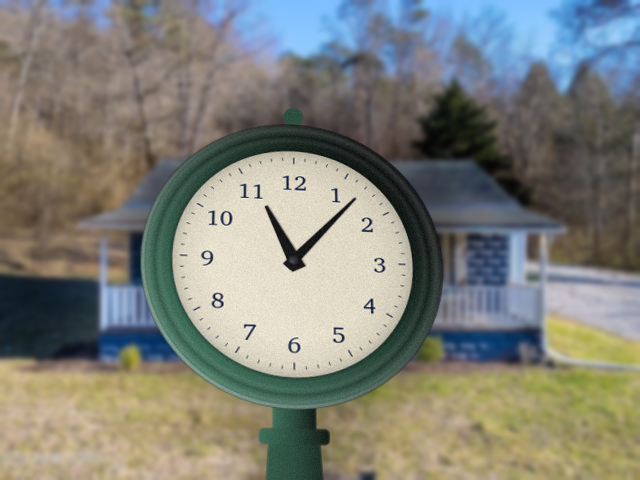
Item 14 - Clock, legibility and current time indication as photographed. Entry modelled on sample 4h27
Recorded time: 11h07
